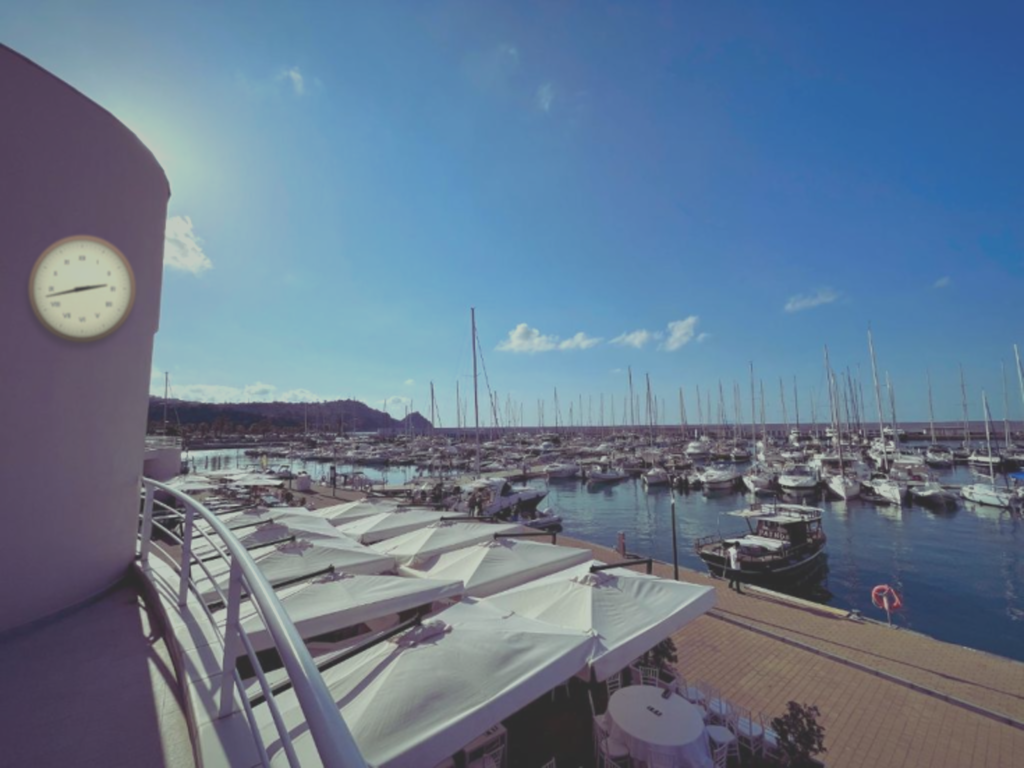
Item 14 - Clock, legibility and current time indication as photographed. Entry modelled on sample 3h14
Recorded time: 2h43
